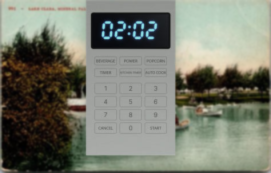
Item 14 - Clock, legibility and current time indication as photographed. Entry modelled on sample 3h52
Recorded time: 2h02
